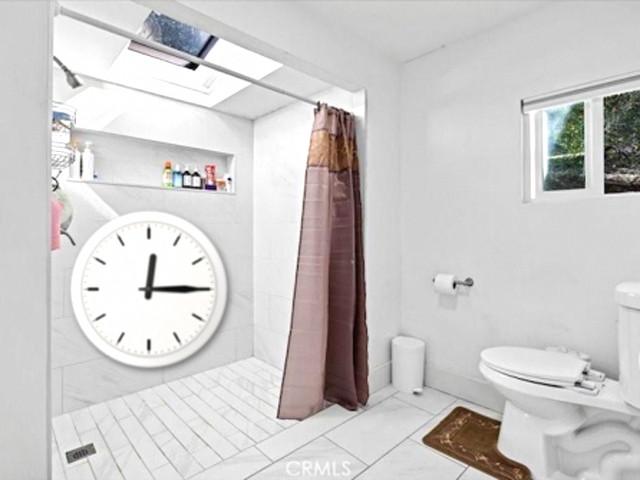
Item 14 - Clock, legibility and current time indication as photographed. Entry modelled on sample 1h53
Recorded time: 12h15
